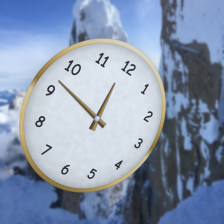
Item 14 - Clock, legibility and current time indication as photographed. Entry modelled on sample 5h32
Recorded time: 11h47
